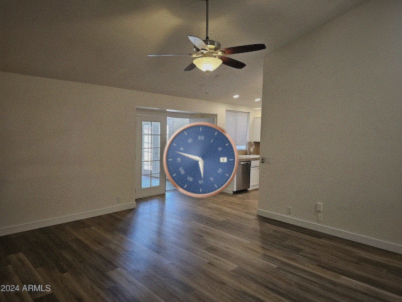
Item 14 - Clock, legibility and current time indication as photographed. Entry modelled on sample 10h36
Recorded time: 5h48
